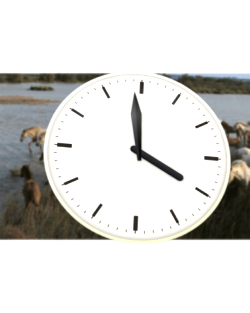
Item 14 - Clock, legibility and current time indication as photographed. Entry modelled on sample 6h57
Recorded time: 3h59
